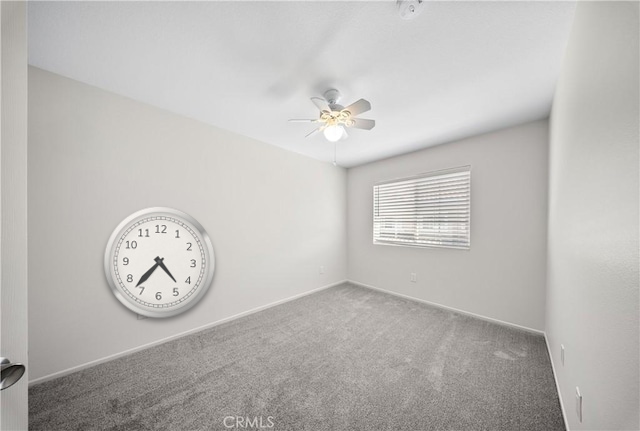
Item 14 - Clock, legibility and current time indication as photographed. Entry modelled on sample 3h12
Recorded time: 4h37
